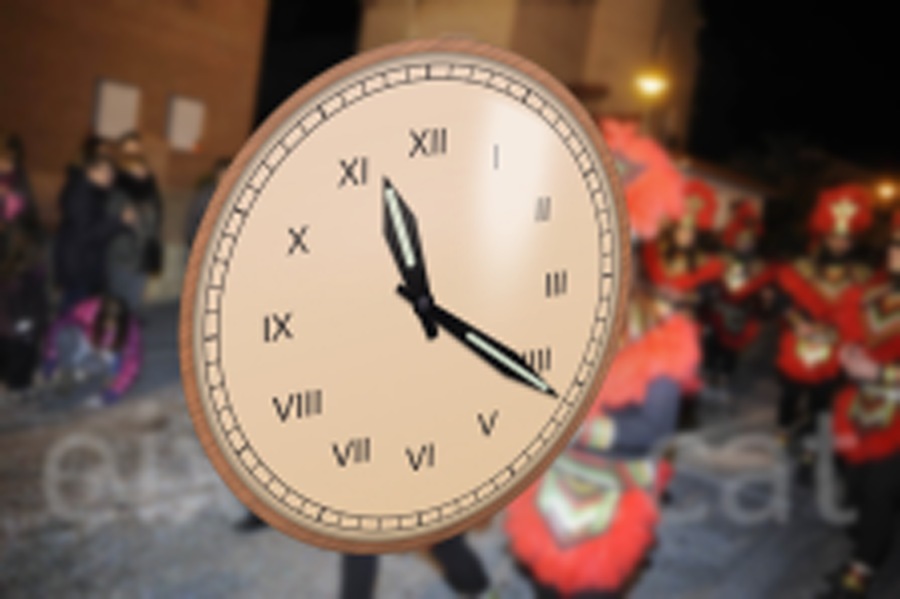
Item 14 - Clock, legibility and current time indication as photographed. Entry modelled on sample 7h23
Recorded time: 11h21
